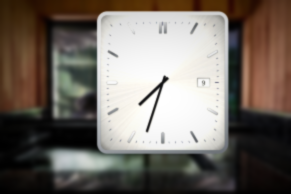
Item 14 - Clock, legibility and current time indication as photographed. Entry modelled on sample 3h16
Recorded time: 7h33
